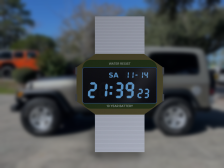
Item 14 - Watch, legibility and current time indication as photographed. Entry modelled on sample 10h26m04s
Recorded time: 21h39m23s
